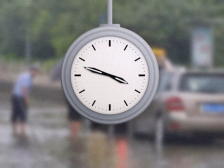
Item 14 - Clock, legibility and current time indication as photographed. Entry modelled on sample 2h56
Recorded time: 3h48
